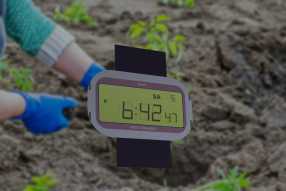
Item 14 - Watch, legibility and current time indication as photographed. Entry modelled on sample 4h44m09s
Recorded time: 6h42m47s
